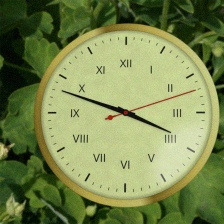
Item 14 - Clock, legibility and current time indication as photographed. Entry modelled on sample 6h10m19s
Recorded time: 3h48m12s
